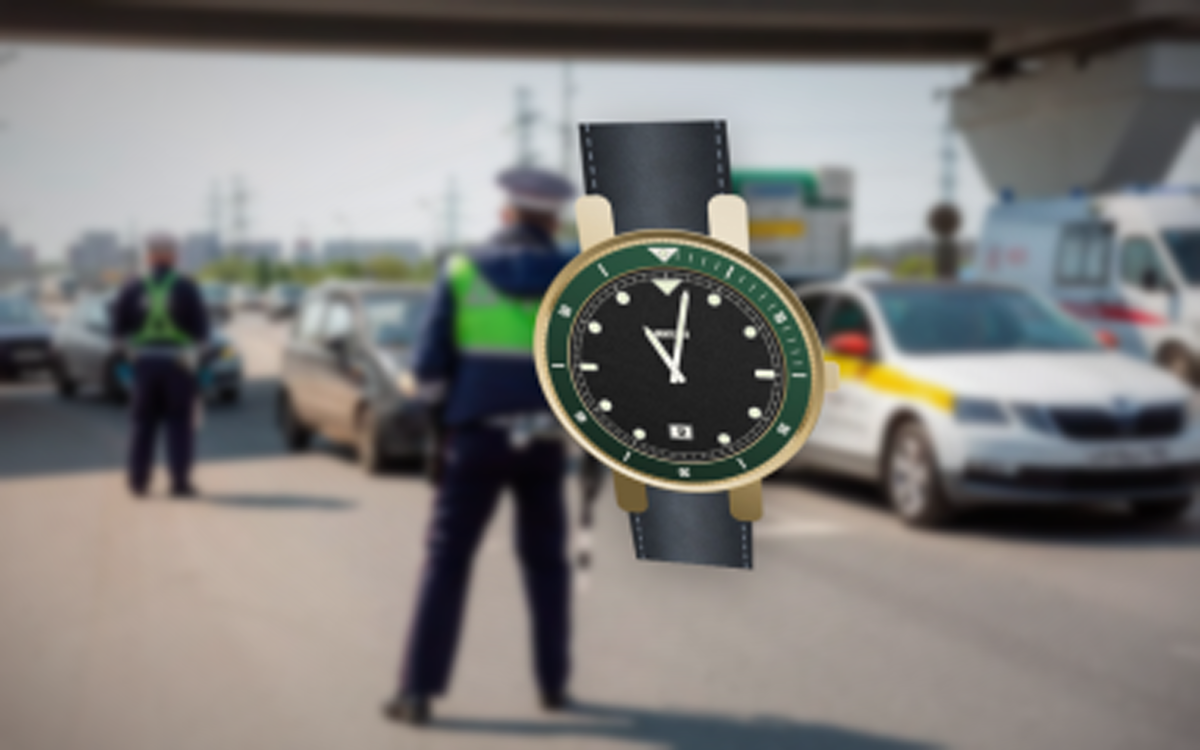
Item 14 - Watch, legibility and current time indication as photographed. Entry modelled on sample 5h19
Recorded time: 11h02
